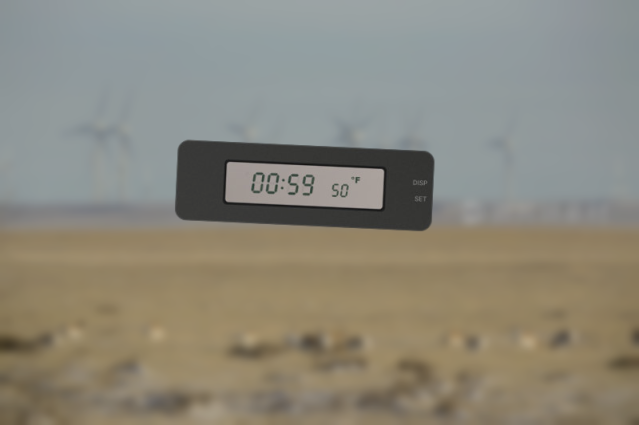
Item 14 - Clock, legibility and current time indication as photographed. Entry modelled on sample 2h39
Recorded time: 0h59
